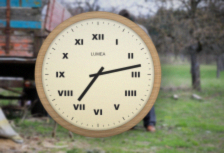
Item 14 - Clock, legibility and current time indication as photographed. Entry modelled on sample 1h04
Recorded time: 7h13
